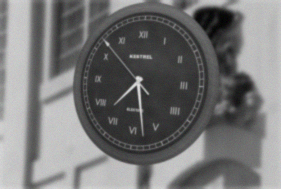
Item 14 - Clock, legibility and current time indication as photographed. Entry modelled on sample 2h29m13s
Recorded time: 7h27m52s
